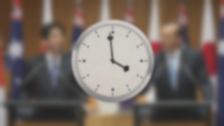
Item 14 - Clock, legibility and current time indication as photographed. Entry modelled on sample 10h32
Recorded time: 3h59
